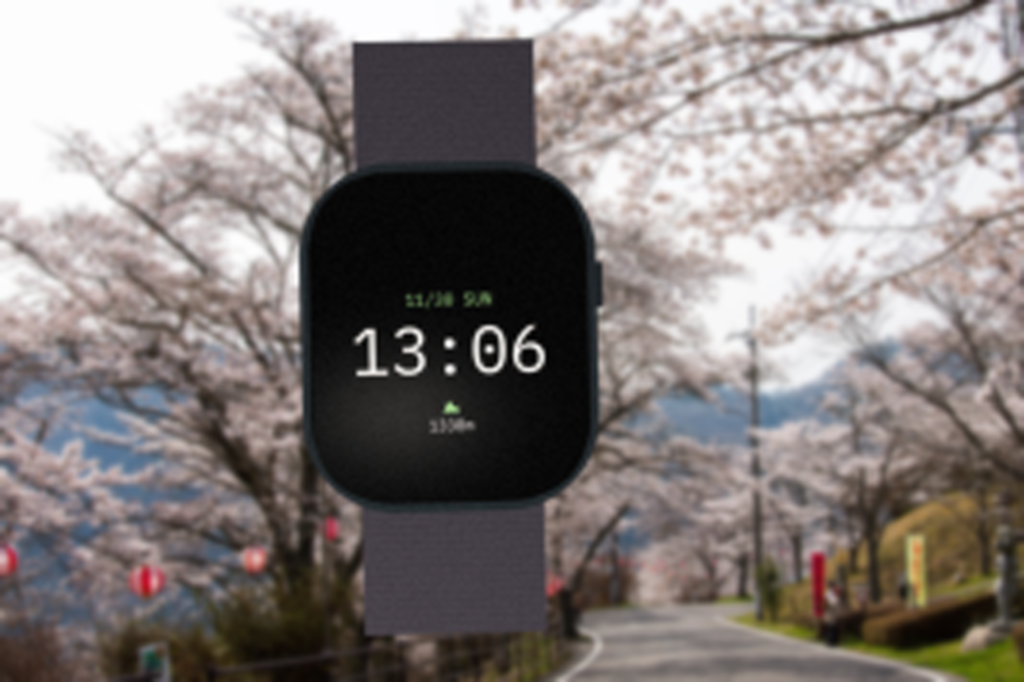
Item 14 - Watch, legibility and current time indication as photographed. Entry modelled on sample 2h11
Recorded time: 13h06
